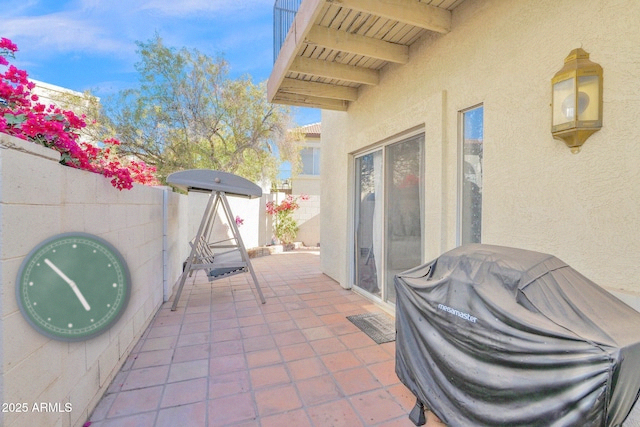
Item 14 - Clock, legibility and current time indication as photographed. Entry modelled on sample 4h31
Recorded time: 4h52
